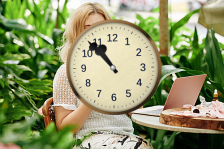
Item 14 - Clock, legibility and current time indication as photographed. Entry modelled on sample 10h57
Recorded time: 10h53
